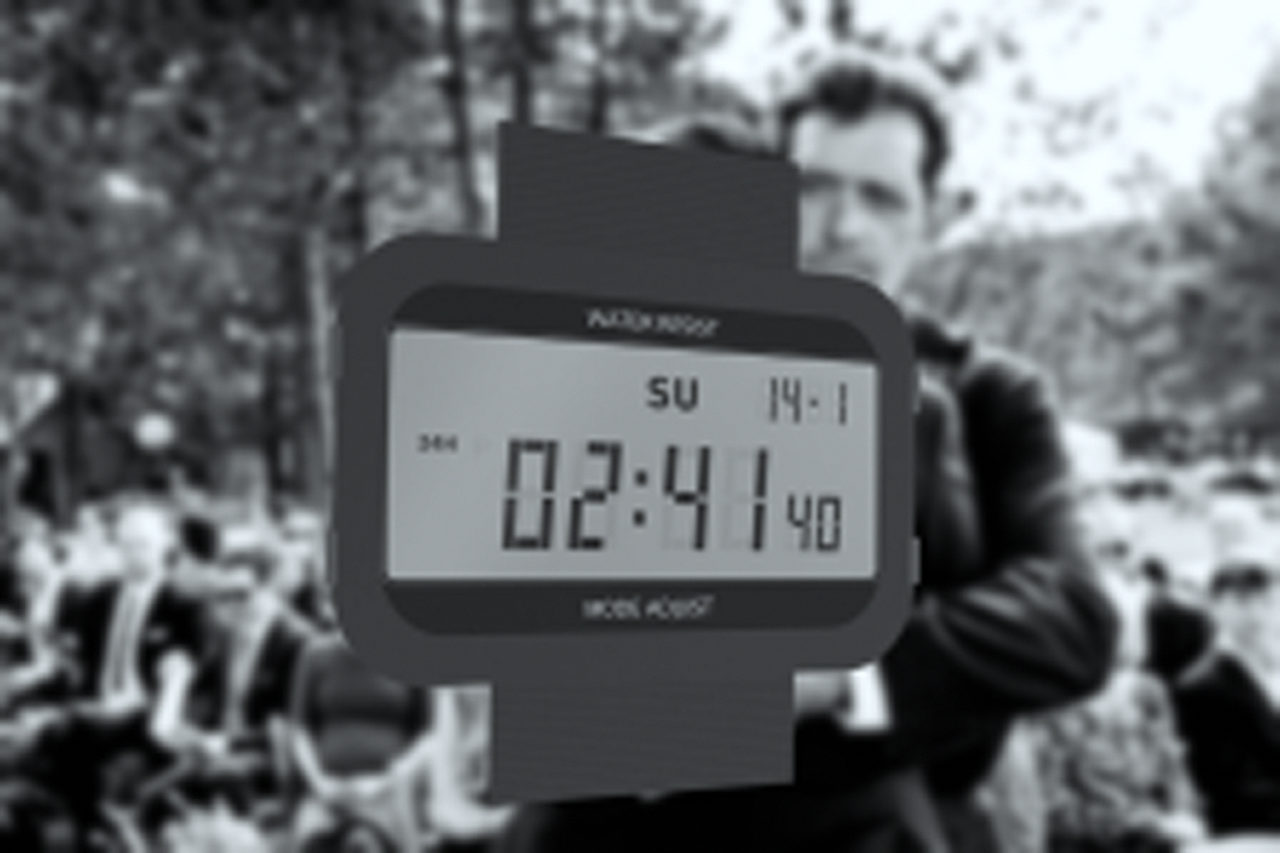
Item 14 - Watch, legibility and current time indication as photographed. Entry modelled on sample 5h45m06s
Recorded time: 2h41m40s
